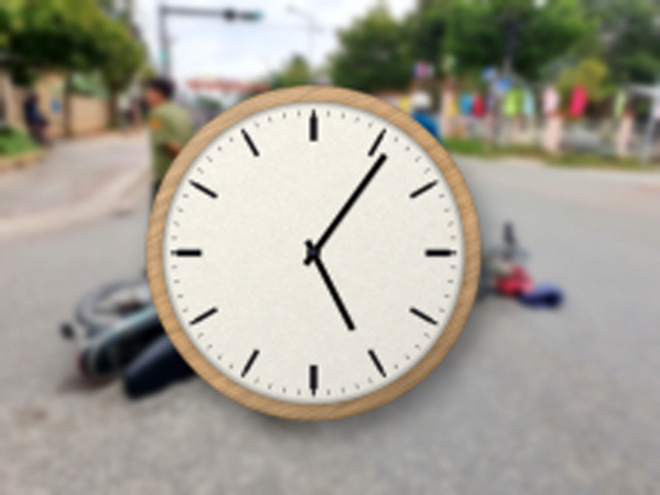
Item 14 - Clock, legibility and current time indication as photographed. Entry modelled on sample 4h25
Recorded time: 5h06
